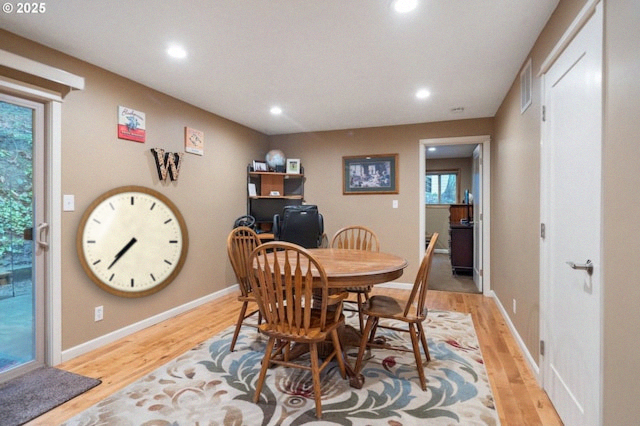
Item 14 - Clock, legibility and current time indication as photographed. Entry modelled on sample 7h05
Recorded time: 7h37
